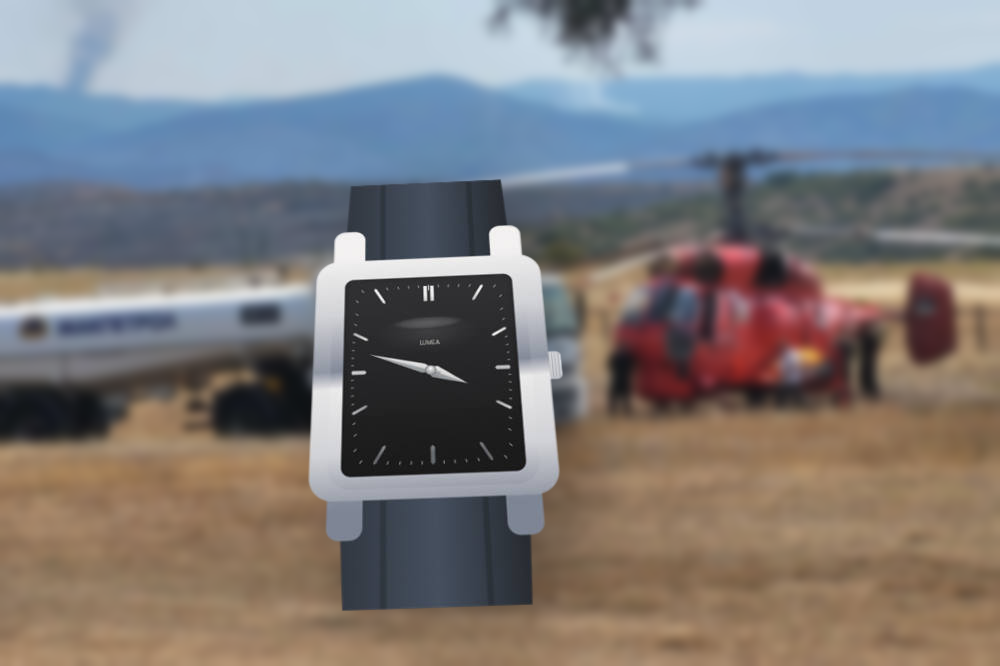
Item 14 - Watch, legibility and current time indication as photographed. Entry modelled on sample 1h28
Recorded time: 3h48
